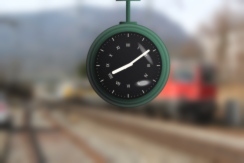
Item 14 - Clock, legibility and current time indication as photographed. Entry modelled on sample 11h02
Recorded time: 8h09
